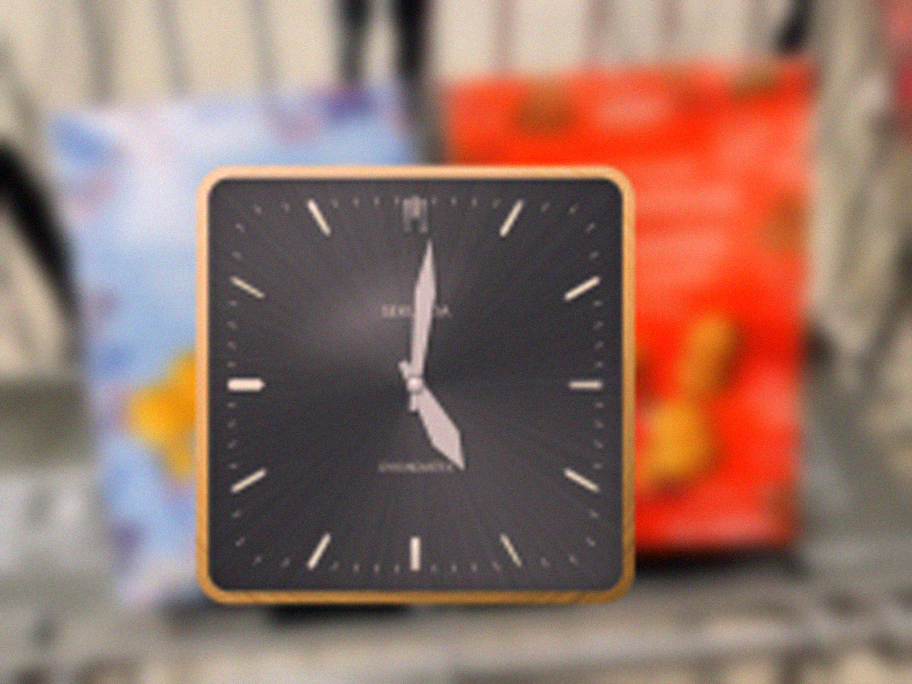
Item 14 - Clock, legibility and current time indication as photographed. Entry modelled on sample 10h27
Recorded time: 5h01
